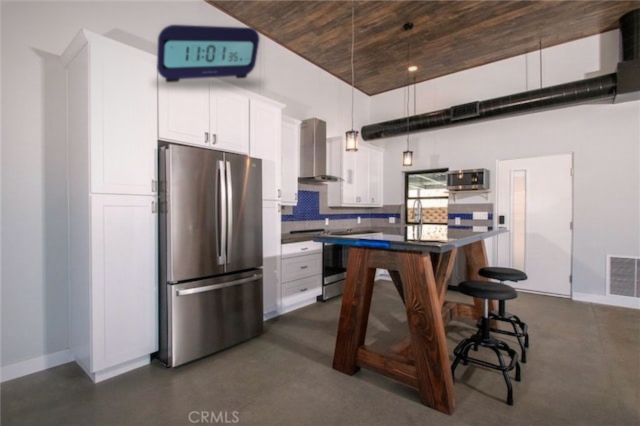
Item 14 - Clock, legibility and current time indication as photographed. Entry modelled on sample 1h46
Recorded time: 11h01
